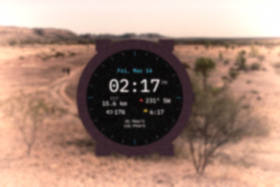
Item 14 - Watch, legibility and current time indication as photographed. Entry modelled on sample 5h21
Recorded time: 2h17
